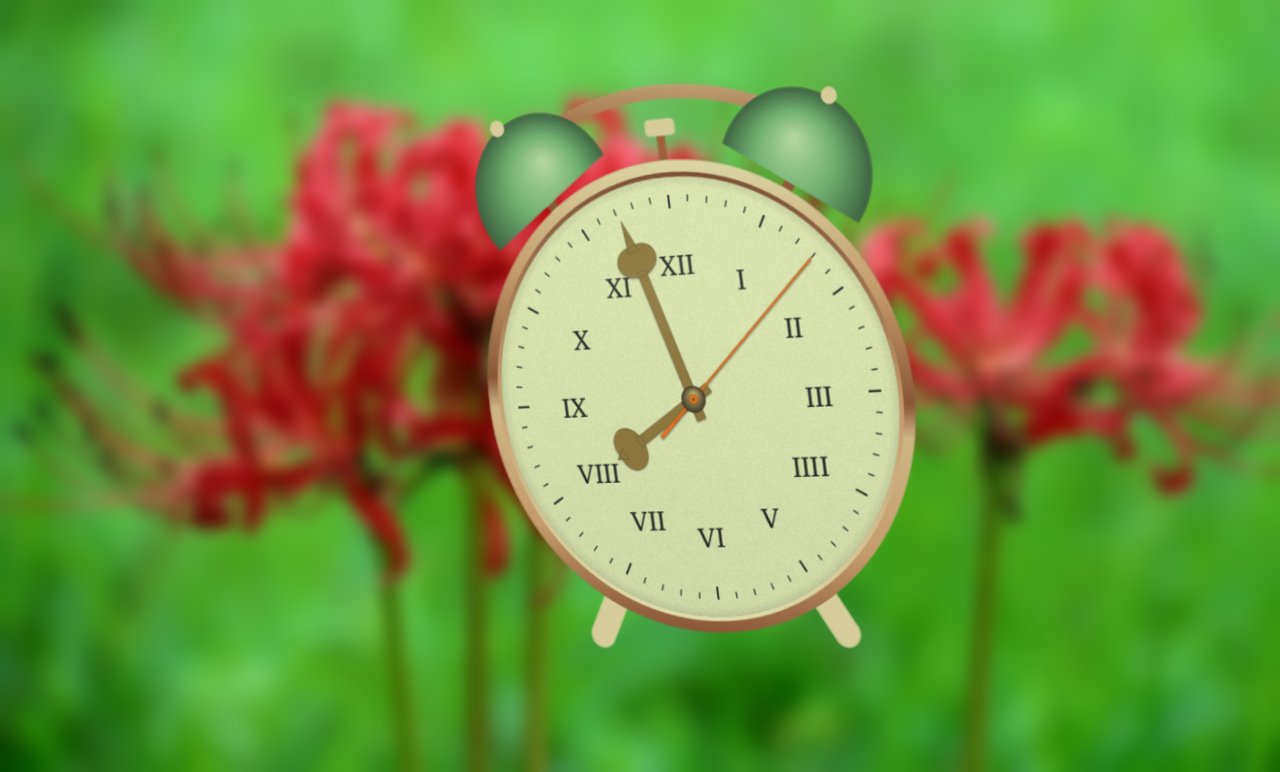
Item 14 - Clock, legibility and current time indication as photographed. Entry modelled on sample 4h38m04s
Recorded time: 7h57m08s
